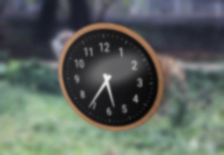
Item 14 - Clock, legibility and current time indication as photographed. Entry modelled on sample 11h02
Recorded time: 5h36
